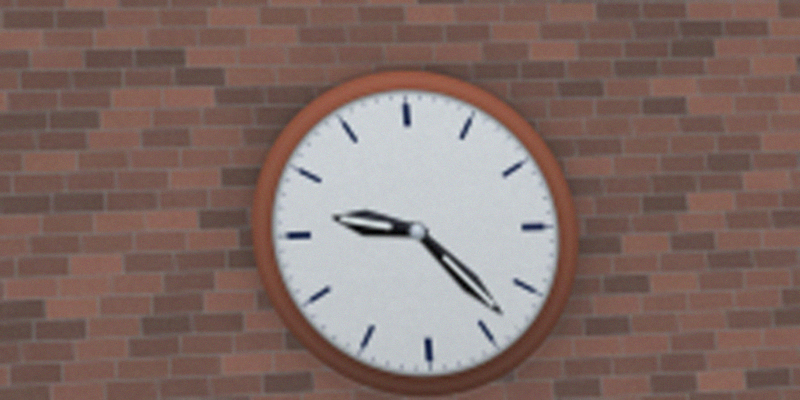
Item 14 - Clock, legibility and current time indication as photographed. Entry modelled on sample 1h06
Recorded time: 9h23
